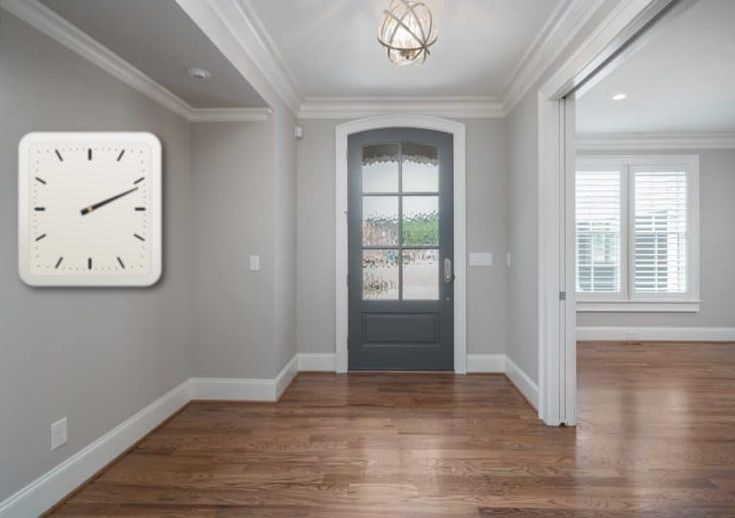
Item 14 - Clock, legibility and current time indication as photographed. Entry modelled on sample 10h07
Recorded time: 2h11
